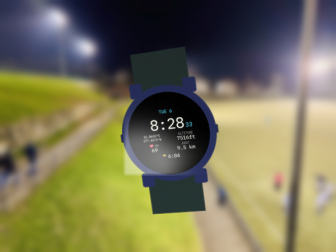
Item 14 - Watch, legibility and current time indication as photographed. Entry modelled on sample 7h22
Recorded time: 8h28
